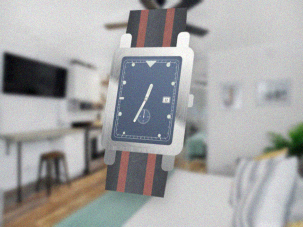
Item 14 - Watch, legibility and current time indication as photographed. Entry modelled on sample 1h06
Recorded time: 12h34
